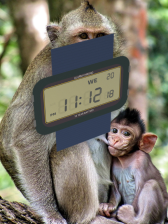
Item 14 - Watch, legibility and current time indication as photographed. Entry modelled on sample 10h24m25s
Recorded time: 11h12m18s
